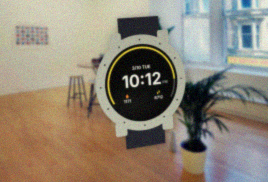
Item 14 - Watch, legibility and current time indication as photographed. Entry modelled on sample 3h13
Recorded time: 10h12
